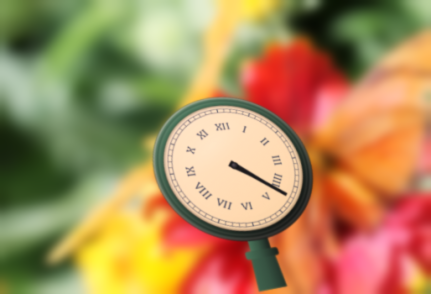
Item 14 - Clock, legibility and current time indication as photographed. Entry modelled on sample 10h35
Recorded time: 4h22
